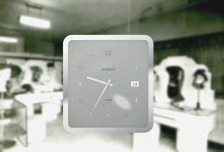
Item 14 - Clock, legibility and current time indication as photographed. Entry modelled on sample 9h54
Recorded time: 9h35
